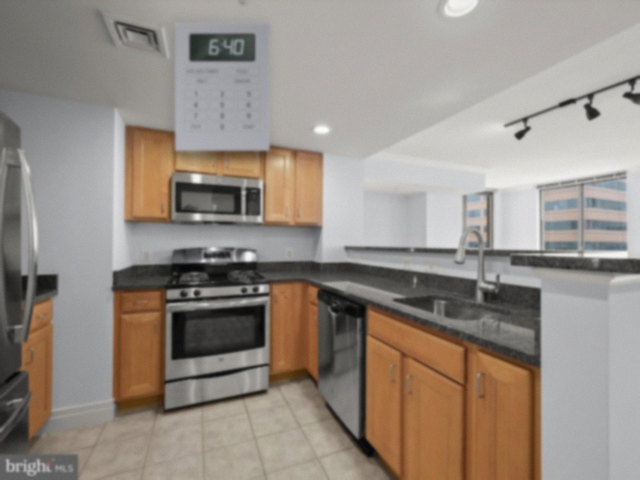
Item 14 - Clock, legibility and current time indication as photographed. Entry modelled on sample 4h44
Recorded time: 6h40
